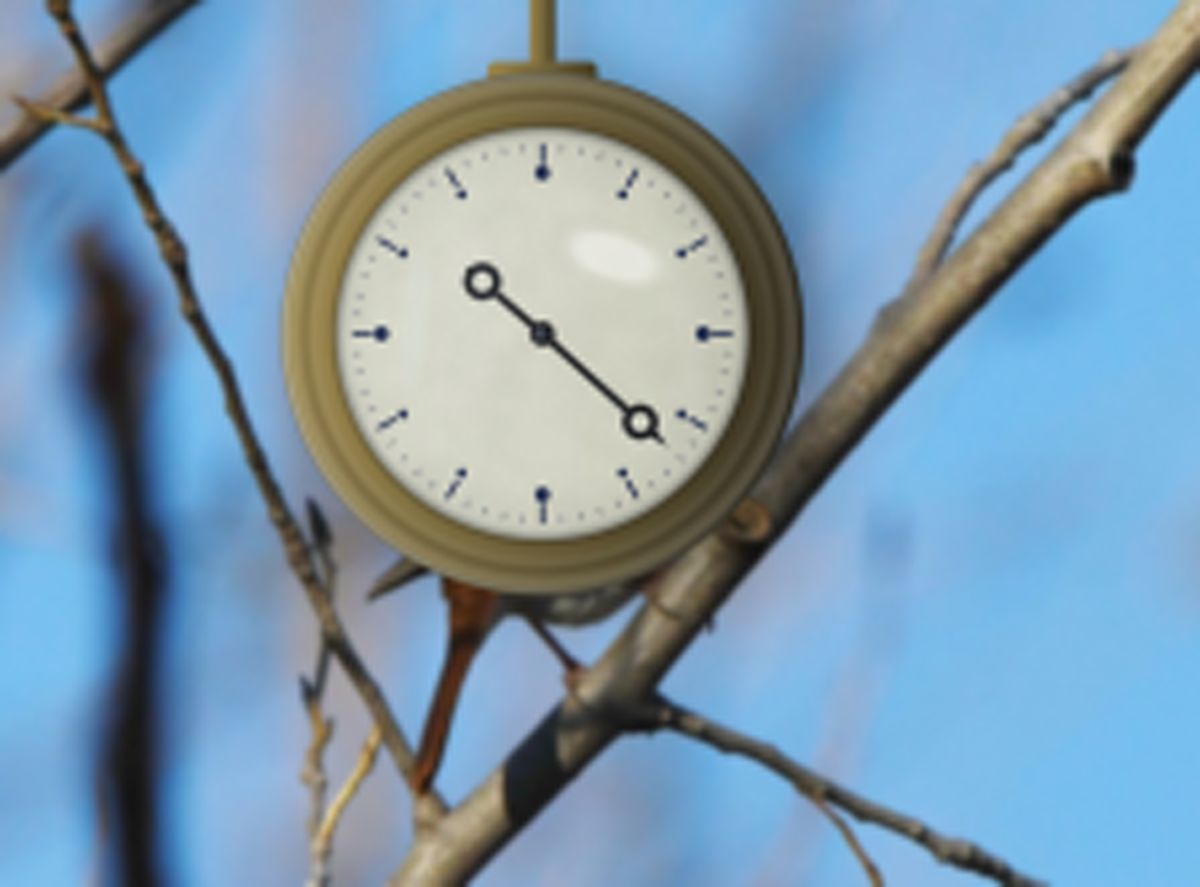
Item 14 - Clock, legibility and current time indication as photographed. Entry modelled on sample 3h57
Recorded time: 10h22
